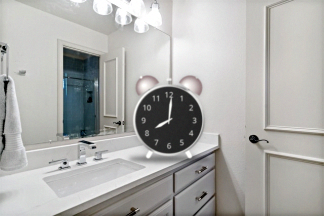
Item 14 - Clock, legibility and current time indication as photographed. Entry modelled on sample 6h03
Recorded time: 8h01
